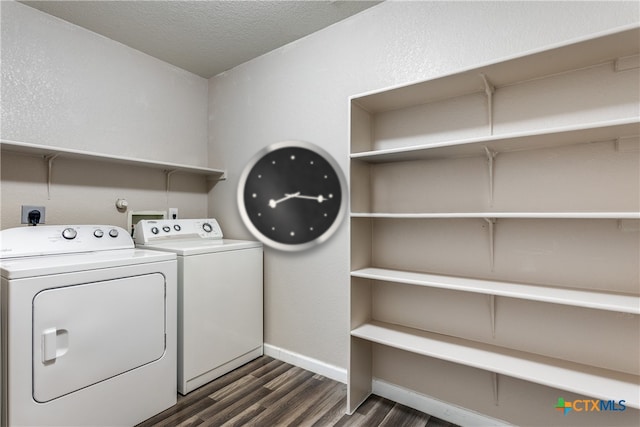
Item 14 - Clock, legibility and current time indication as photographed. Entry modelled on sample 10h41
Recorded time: 8h16
